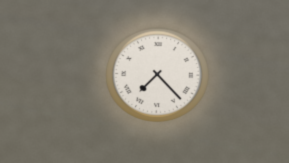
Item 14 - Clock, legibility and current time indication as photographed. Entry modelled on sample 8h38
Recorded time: 7h23
